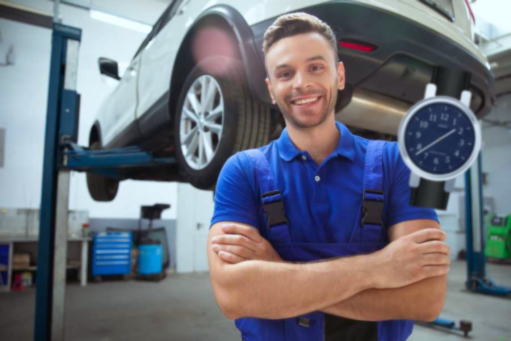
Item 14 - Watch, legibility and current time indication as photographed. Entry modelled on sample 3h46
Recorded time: 1h38
